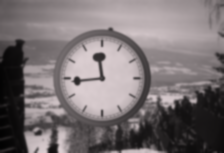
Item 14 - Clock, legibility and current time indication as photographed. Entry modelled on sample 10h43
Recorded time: 11h44
